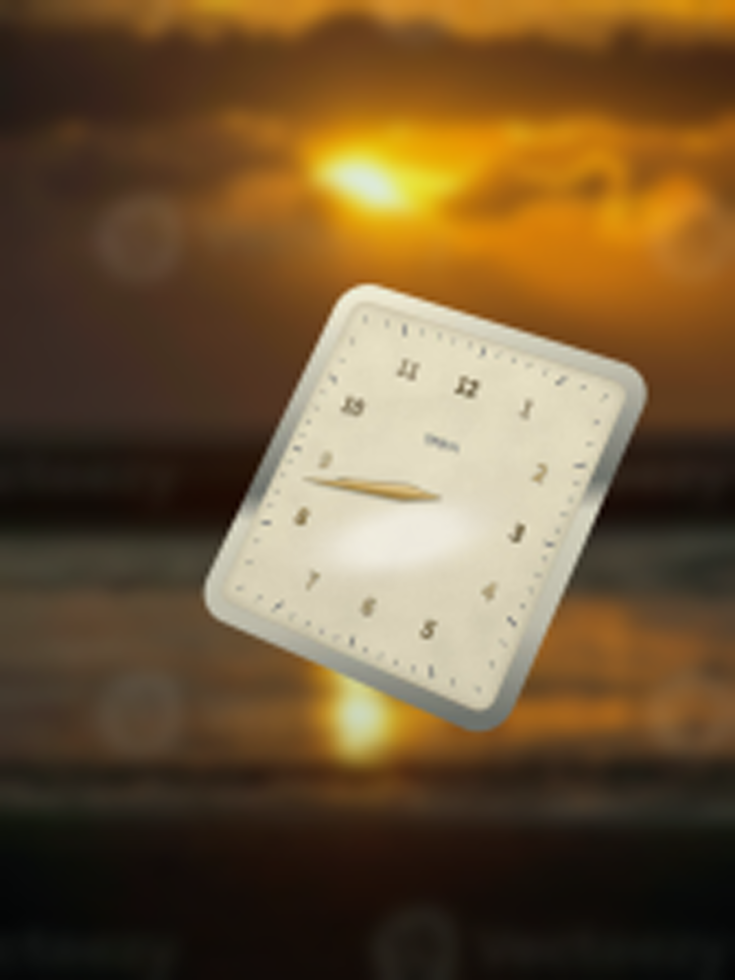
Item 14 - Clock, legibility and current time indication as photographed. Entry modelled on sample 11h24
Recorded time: 8h43
